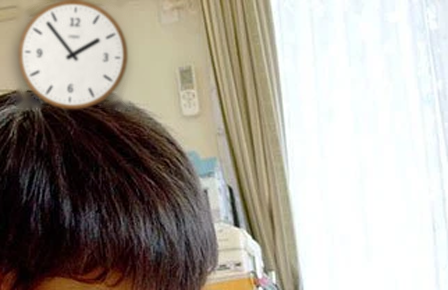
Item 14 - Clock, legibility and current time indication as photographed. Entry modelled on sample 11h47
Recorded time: 1h53
